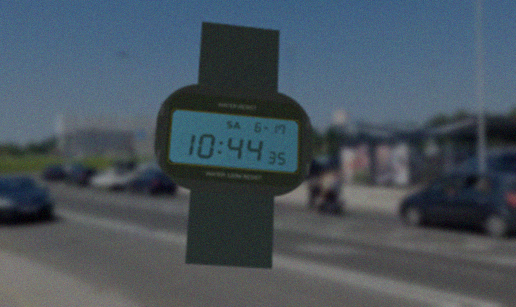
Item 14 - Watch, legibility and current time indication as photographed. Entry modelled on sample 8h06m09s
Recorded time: 10h44m35s
